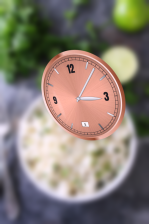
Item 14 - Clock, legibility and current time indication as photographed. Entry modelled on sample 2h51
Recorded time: 3h07
